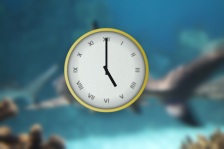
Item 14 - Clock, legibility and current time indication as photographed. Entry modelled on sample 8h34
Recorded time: 5h00
